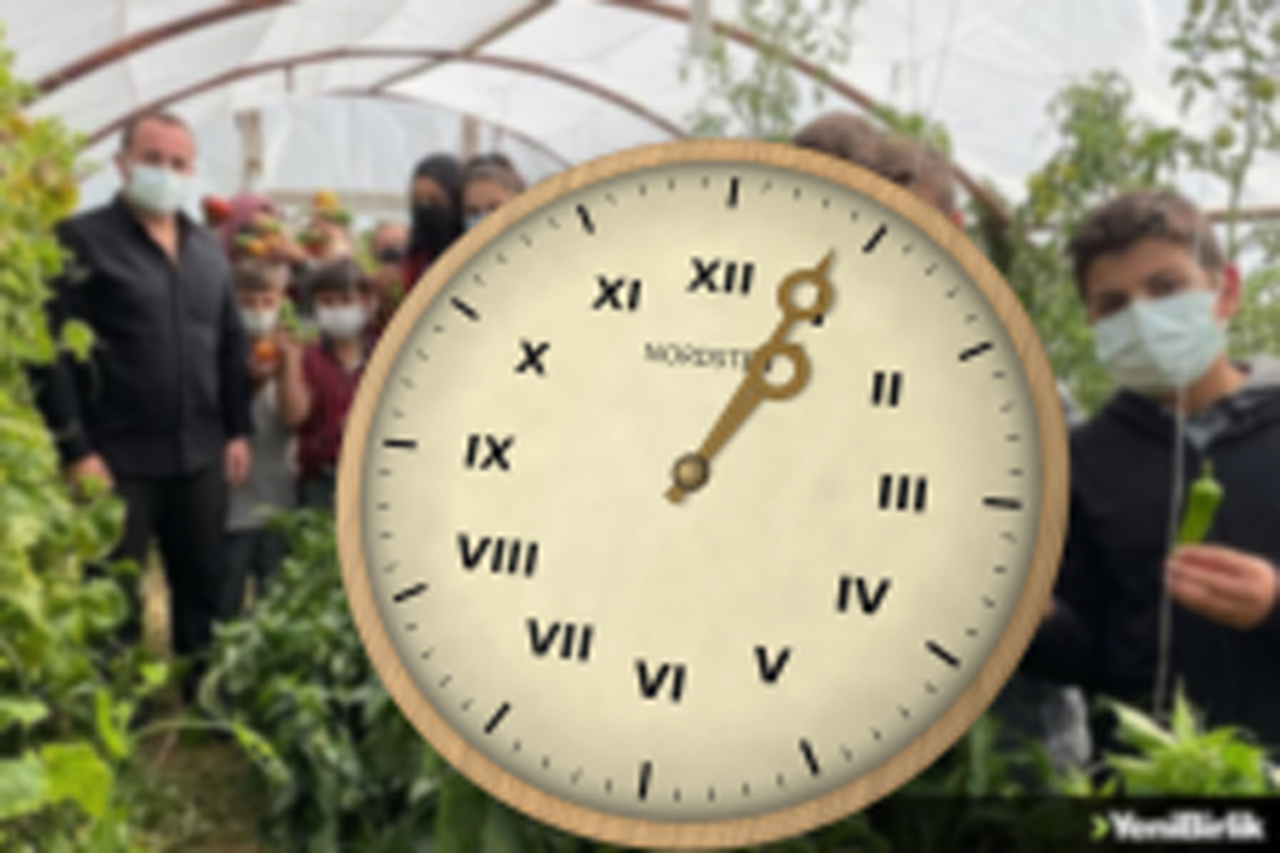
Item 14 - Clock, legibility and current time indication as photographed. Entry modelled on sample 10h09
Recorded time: 1h04
